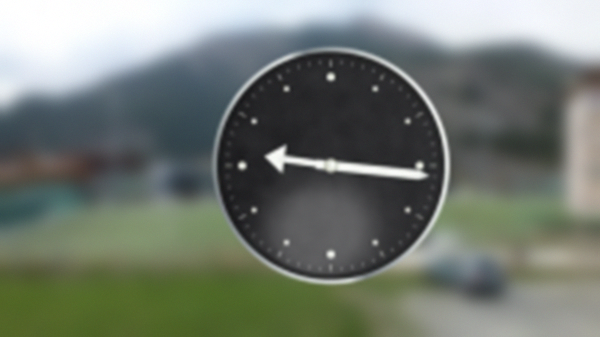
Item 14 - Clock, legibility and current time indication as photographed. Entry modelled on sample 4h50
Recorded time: 9h16
